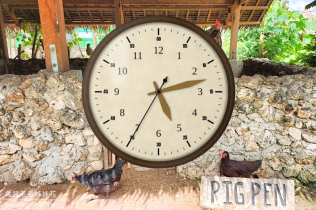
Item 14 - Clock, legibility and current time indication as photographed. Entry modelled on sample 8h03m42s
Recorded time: 5h12m35s
